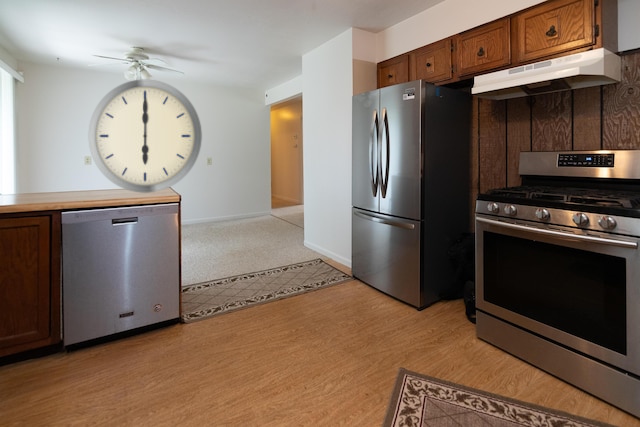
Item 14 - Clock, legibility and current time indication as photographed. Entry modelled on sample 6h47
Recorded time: 6h00
